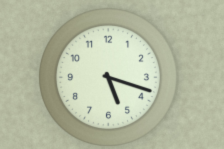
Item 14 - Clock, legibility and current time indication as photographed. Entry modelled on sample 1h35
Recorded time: 5h18
